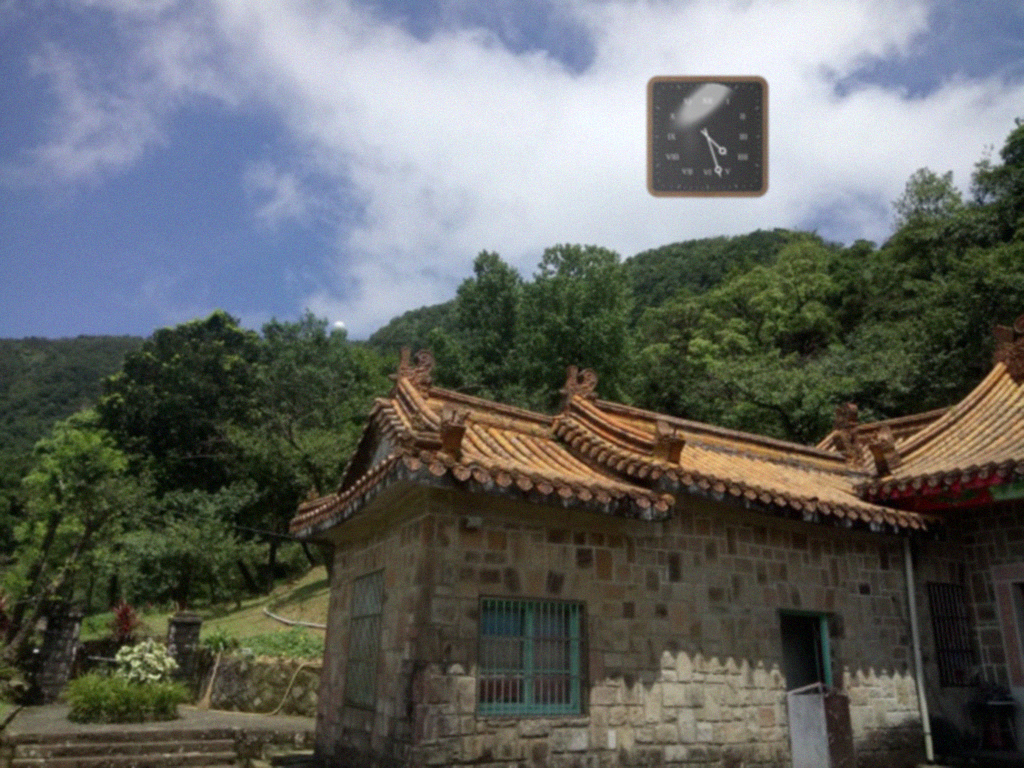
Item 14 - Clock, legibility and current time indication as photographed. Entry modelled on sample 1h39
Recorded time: 4h27
